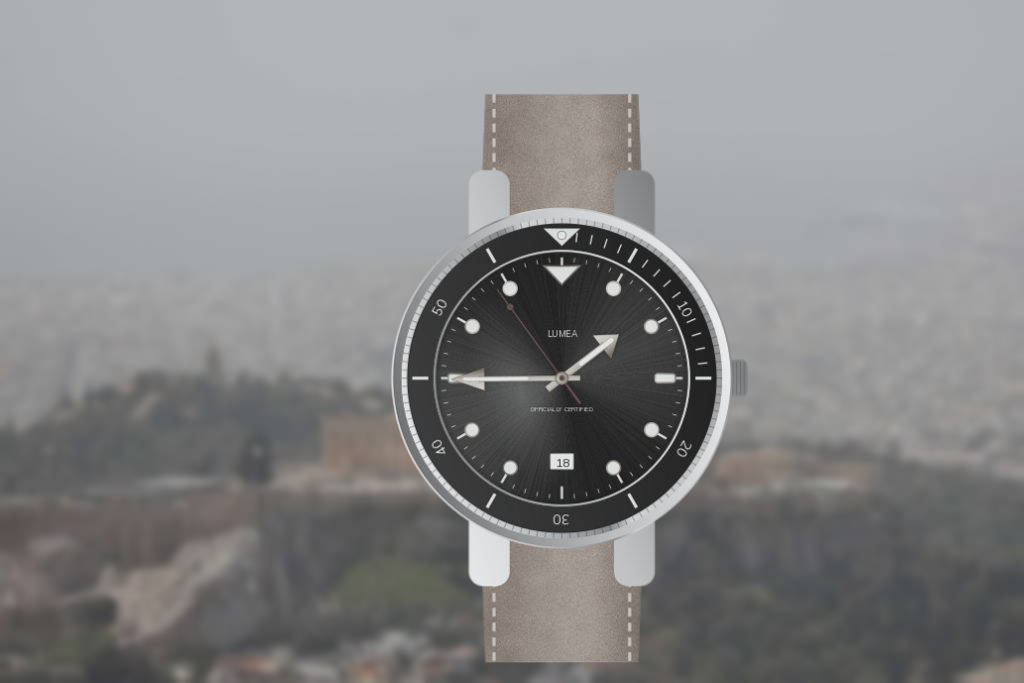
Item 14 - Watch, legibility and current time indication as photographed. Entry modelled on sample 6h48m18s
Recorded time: 1h44m54s
